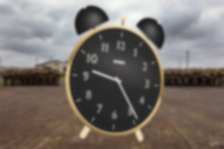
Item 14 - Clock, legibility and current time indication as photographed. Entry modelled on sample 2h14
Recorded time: 9h24
